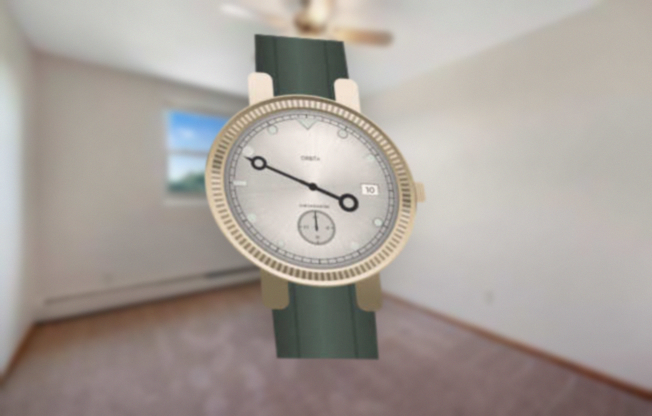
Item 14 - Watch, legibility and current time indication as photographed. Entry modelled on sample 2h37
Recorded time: 3h49
